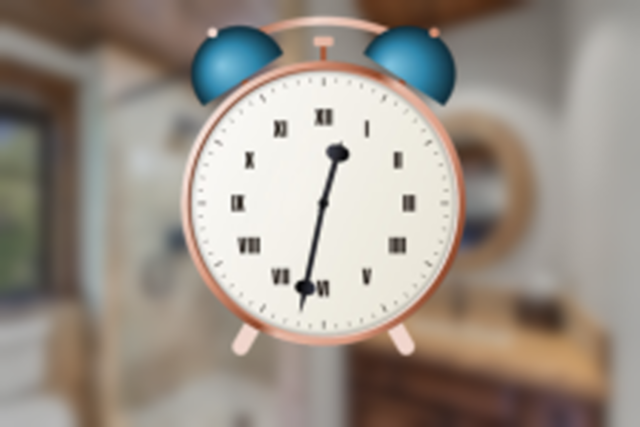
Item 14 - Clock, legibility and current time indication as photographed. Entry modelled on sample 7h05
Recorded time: 12h32
